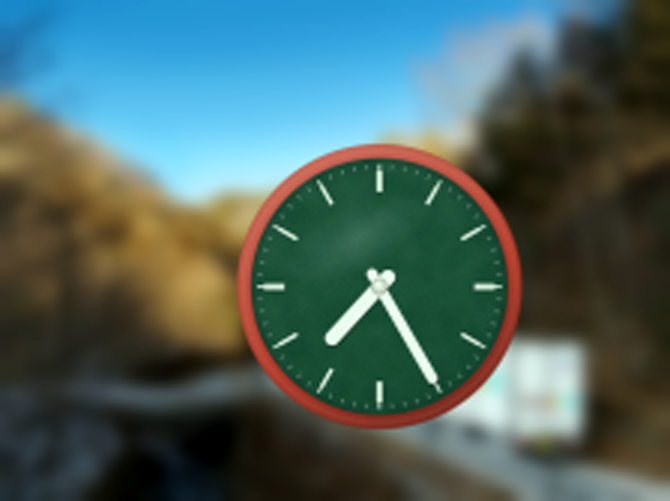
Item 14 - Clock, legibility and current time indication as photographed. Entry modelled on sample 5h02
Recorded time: 7h25
